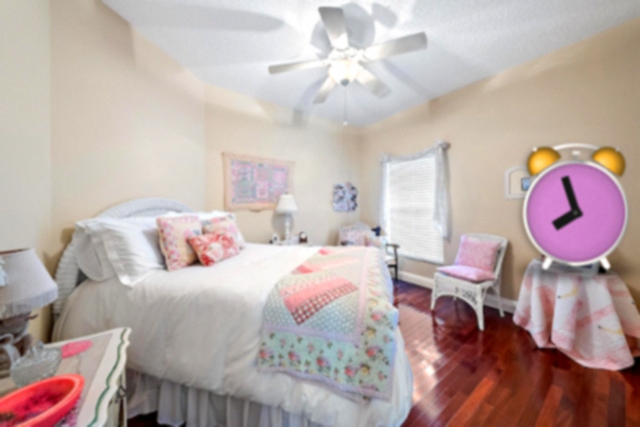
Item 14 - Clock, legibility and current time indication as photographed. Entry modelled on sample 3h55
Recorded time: 7h57
